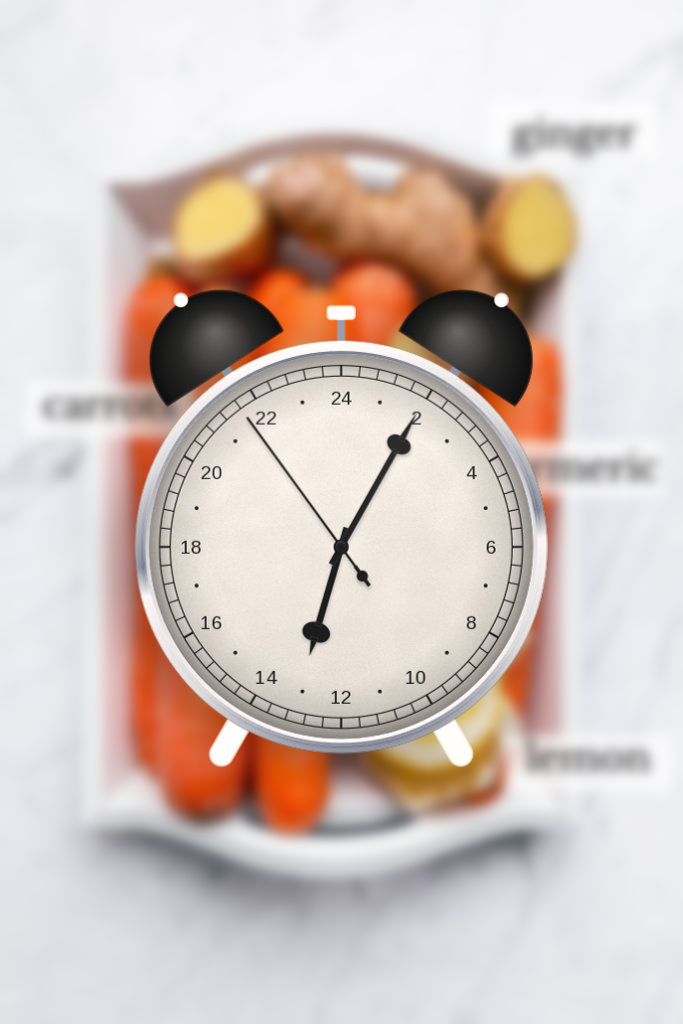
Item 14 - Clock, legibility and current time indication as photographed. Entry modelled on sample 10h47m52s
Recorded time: 13h04m54s
